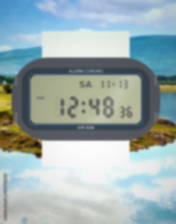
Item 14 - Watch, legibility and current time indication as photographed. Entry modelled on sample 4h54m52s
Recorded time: 12h48m36s
